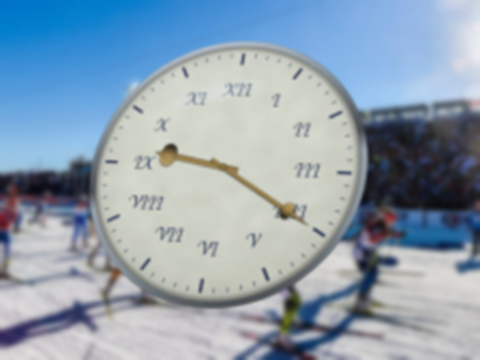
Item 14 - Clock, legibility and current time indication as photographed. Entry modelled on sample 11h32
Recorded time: 9h20
